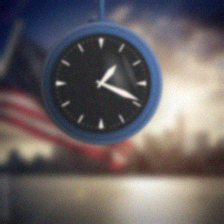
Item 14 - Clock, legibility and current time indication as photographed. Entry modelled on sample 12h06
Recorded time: 1h19
